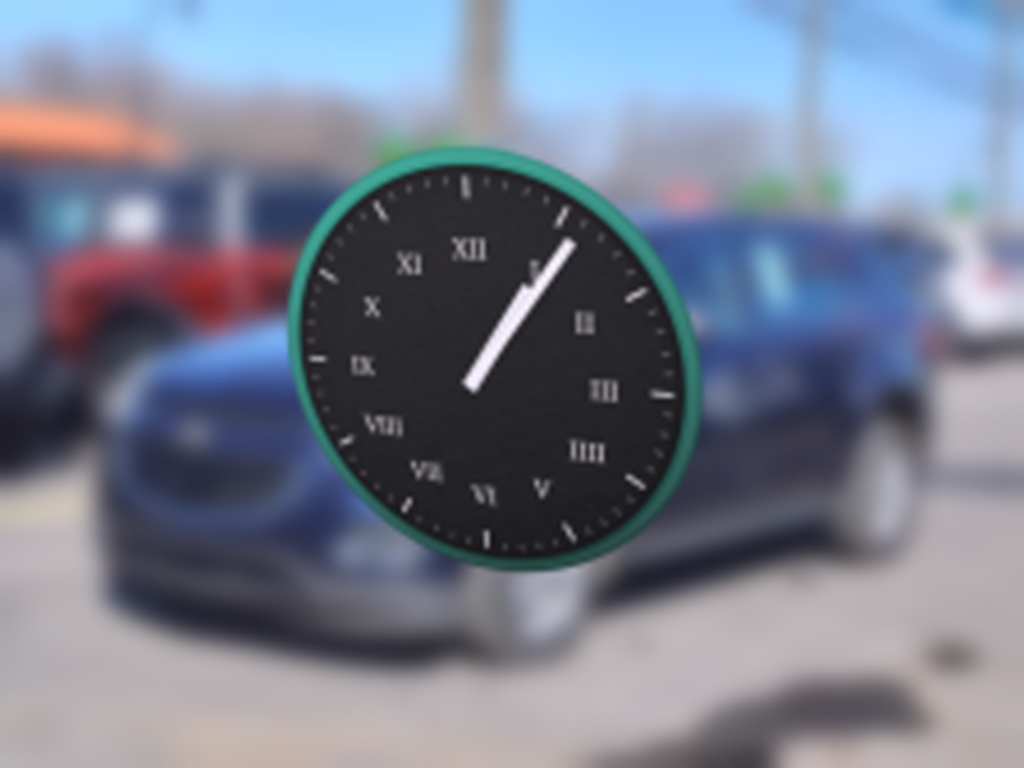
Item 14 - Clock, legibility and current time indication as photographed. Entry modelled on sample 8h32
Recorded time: 1h06
